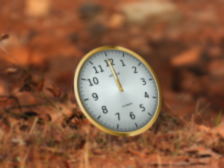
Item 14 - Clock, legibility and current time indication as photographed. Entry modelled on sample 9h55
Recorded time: 12h00
